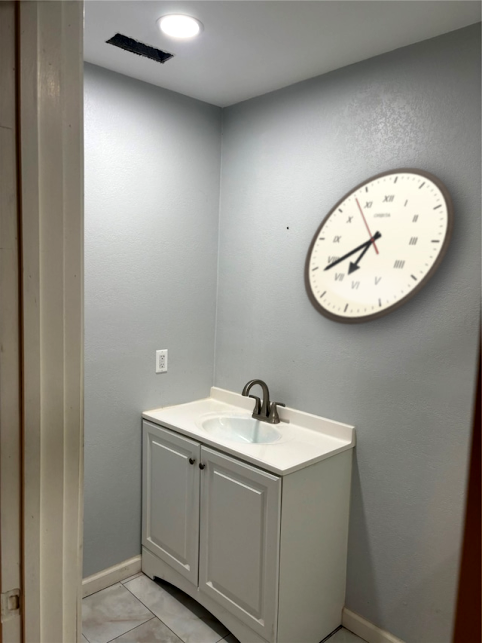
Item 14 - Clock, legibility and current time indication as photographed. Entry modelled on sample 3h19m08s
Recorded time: 6h38m53s
